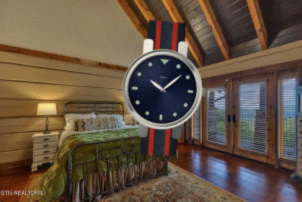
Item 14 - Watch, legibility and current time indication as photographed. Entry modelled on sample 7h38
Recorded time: 10h08
